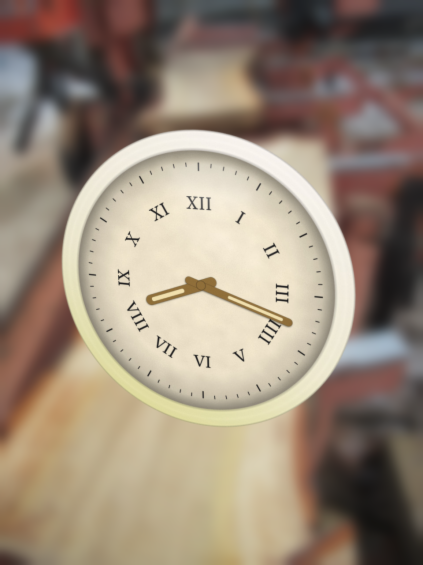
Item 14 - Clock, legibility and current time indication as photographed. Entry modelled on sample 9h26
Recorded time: 8h18
